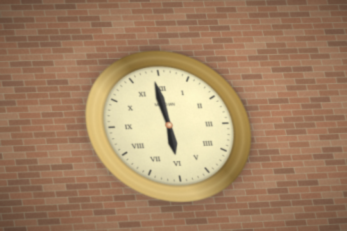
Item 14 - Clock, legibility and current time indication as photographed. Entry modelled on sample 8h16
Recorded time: 5h59
